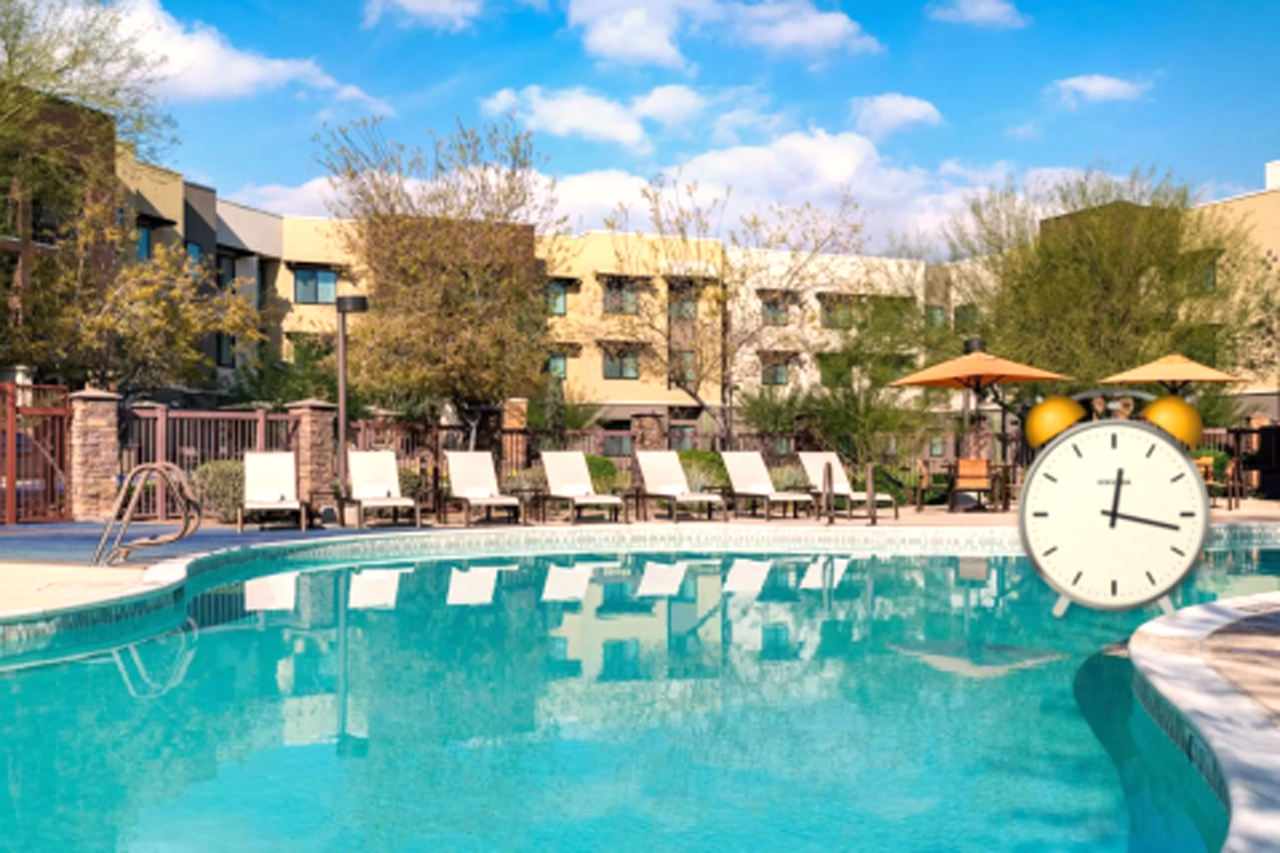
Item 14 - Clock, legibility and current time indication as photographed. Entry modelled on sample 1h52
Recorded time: 12h17
